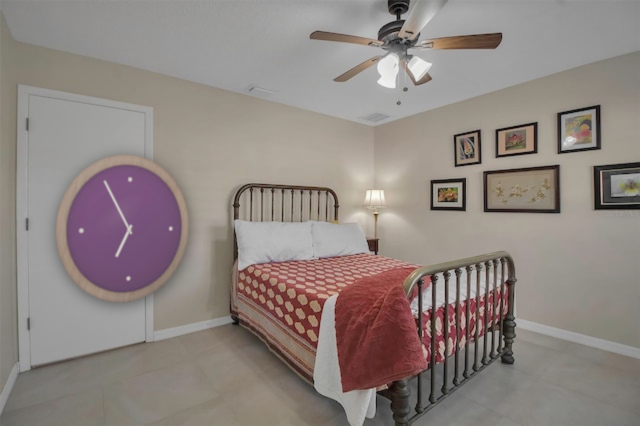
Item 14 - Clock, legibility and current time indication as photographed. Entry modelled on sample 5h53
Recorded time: 6h55
